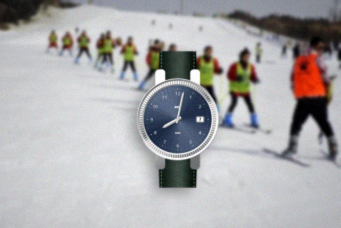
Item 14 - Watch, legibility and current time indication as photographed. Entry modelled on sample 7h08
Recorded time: 8h02
